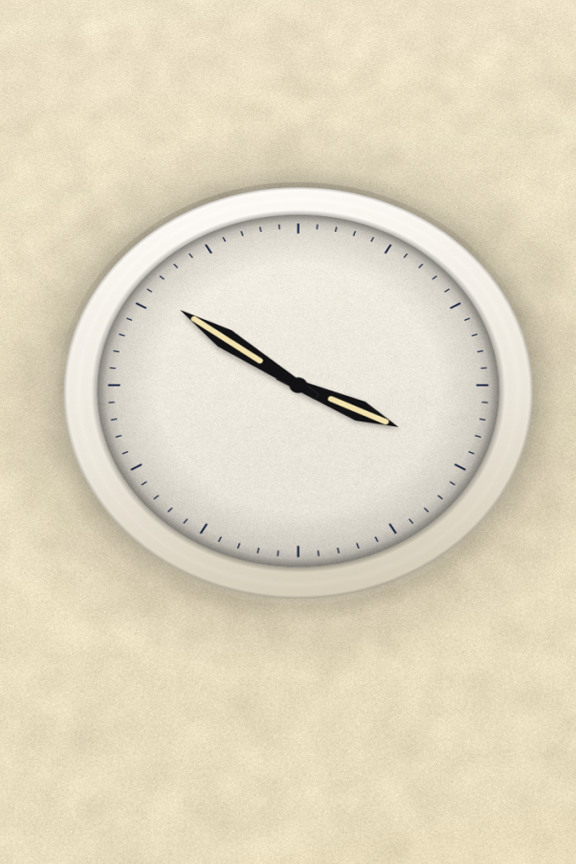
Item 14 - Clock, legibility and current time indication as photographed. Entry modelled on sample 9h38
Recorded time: 3h51
